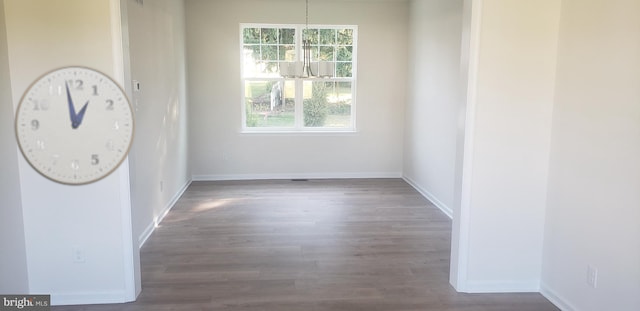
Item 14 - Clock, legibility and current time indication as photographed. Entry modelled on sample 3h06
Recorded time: 12h58
